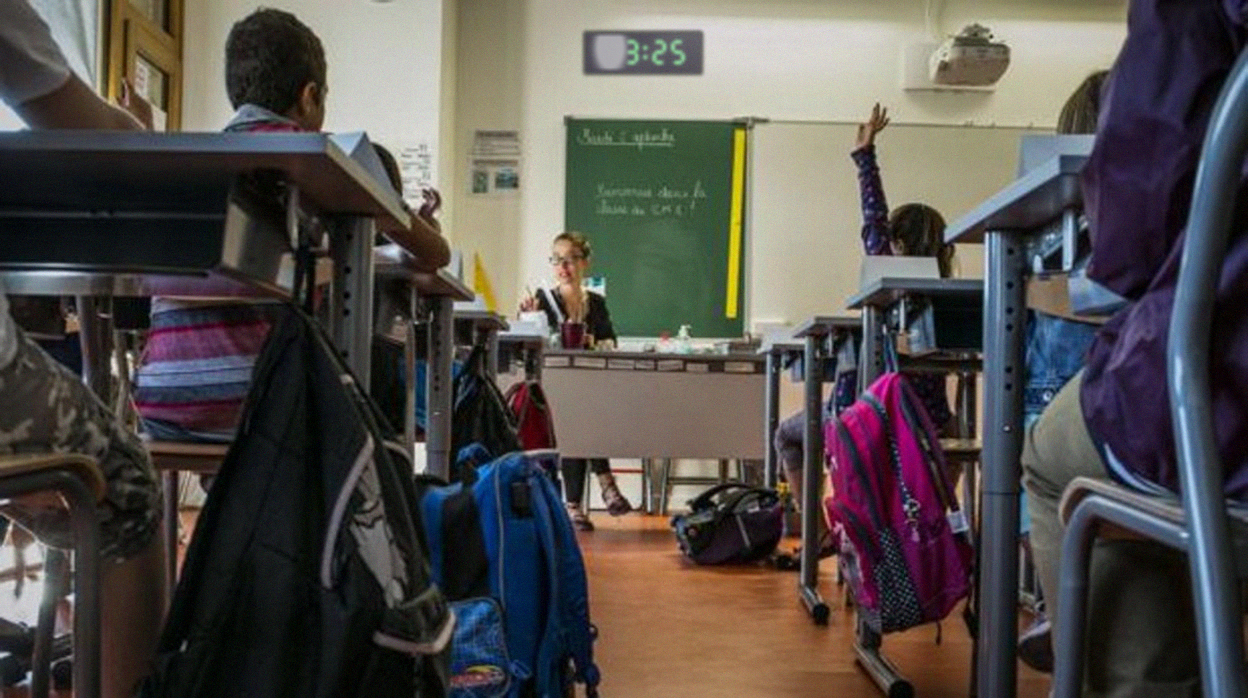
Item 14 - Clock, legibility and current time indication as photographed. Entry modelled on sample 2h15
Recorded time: 3h25
